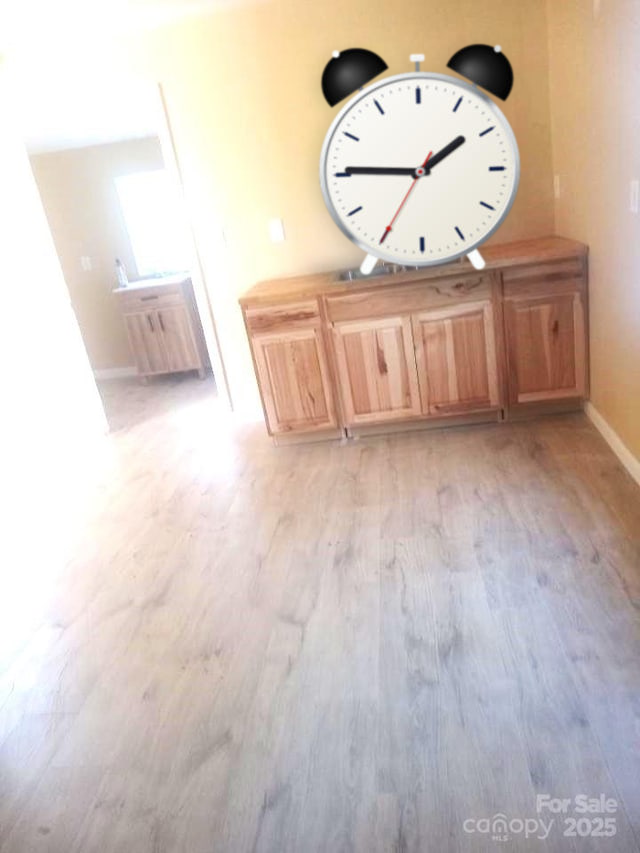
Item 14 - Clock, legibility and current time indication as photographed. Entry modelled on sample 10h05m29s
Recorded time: 1h45m35s
